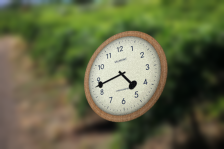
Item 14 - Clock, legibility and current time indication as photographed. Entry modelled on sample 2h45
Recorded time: 4h43
